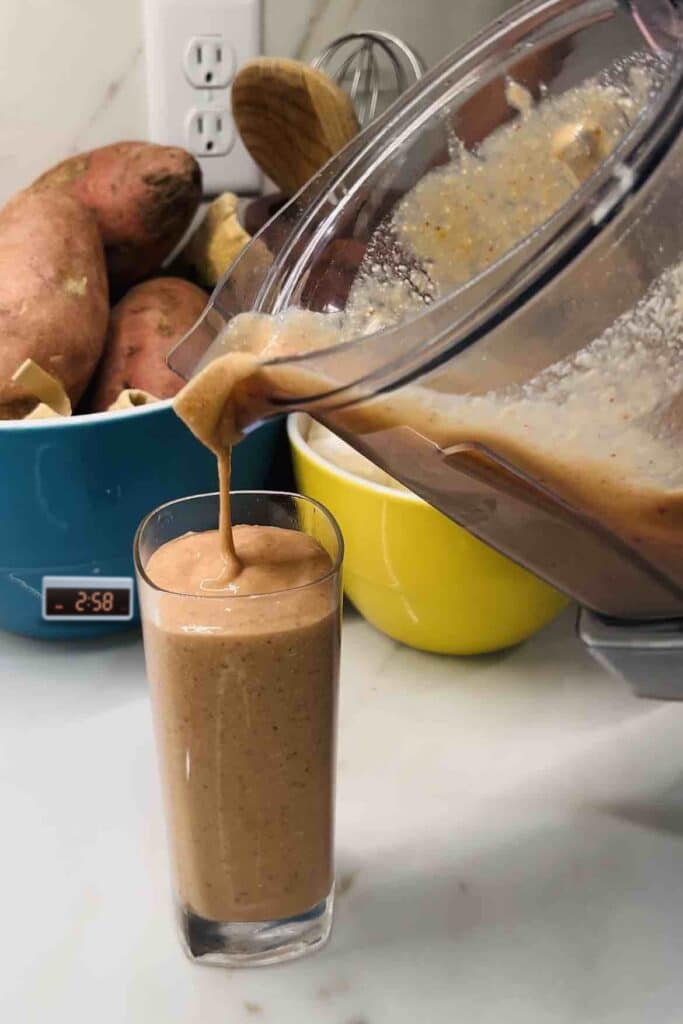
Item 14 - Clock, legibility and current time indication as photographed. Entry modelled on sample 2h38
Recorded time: 2h58
